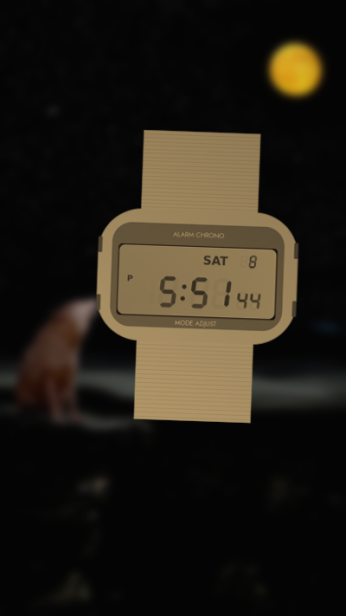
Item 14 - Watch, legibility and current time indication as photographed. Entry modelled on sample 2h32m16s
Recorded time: 5h51m44s
